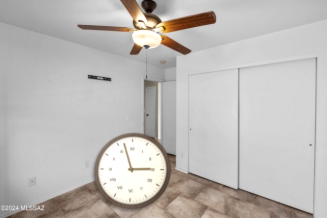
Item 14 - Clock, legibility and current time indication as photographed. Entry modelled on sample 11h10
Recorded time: 2h57
